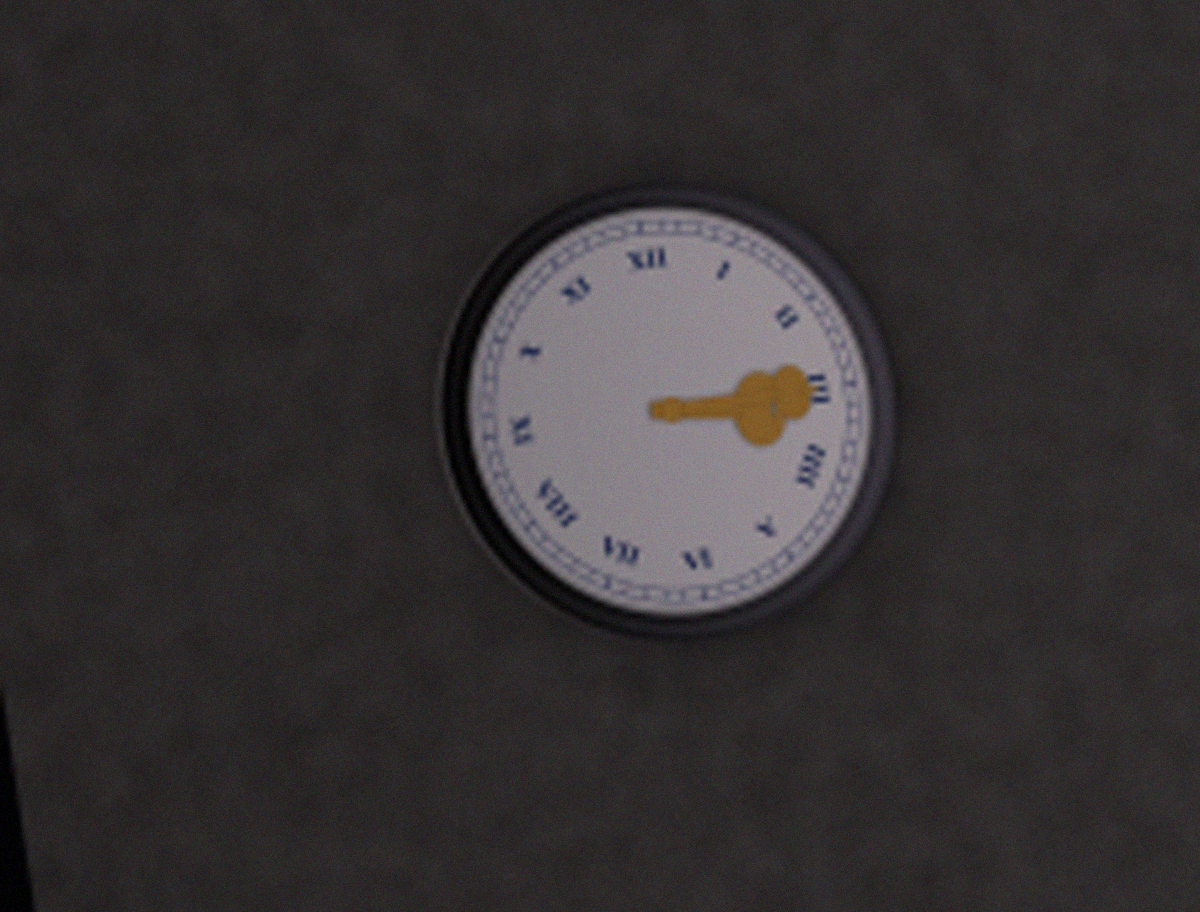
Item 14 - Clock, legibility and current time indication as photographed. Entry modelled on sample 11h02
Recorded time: 3h15
